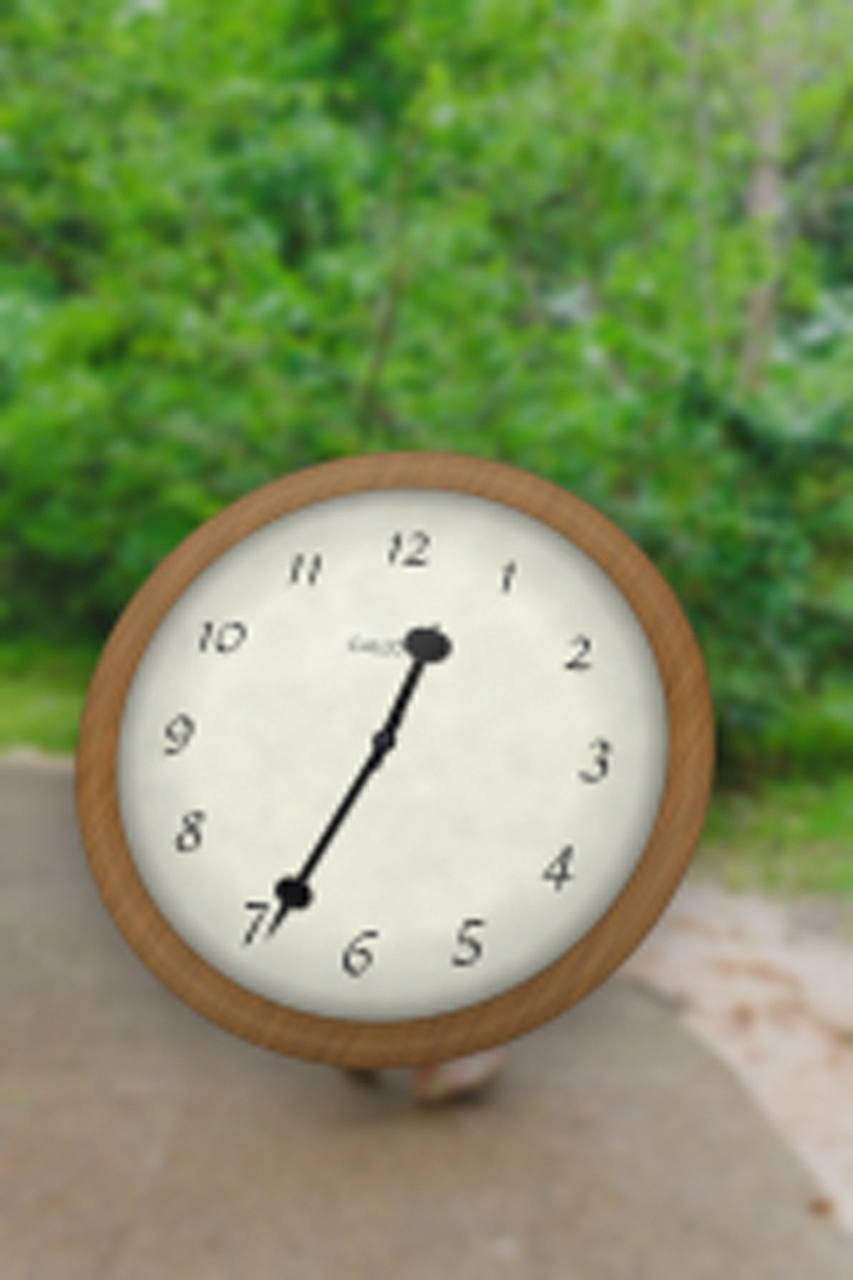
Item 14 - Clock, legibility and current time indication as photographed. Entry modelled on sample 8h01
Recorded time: 12h34
